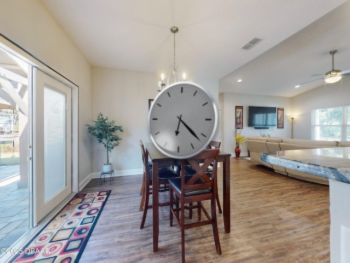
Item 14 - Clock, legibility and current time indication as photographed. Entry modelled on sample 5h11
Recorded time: 6h22
